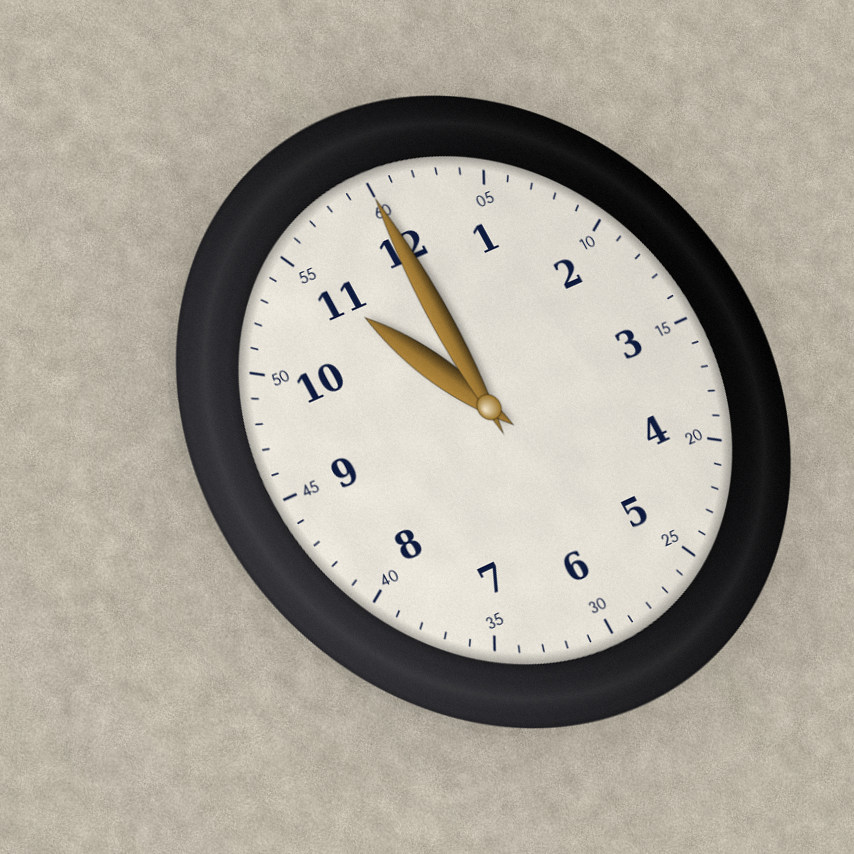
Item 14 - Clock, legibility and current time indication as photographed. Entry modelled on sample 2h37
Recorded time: 11h00
